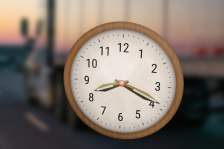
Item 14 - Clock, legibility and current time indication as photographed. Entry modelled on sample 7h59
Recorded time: 8h19
